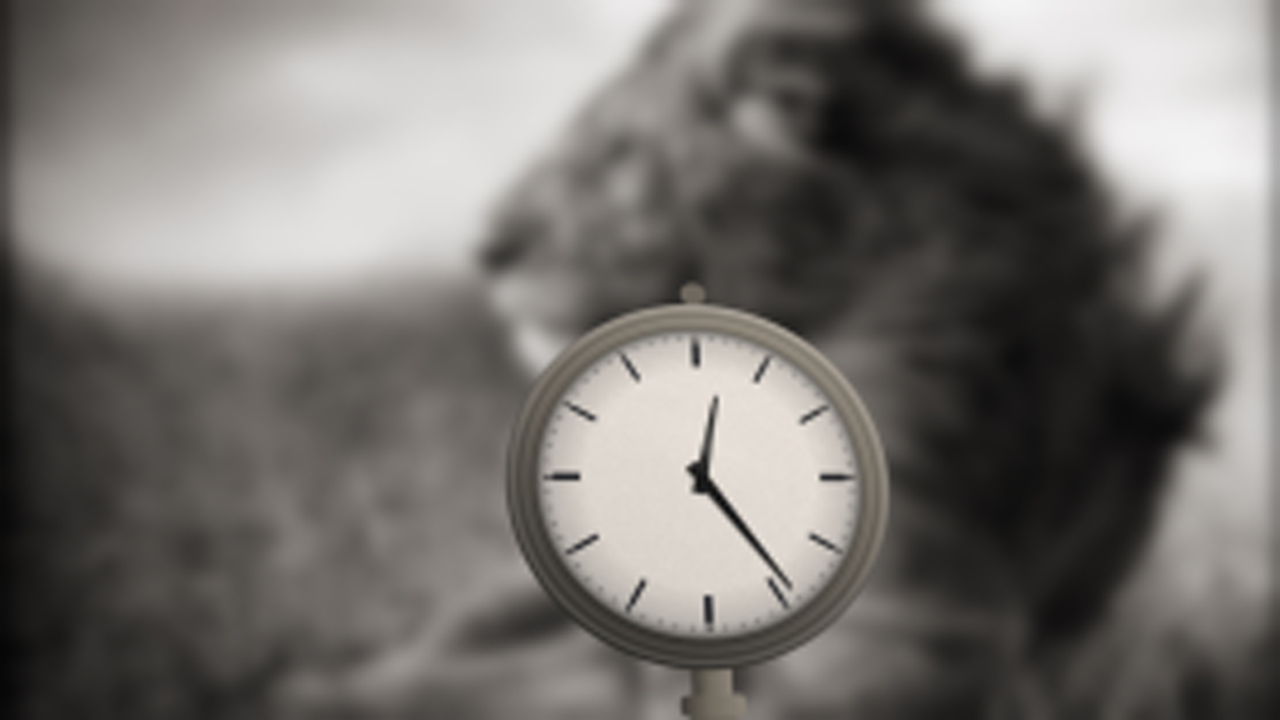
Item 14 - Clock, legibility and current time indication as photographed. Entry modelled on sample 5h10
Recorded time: 12h24
